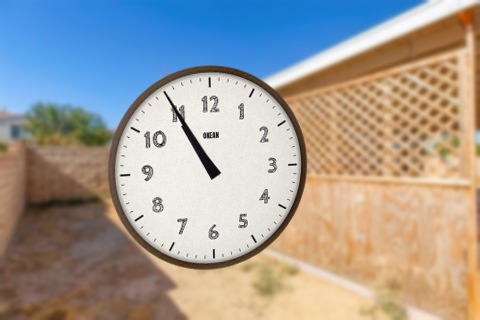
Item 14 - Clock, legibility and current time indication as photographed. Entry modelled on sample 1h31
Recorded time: 10h55
